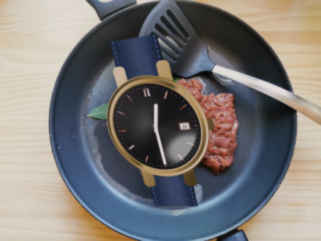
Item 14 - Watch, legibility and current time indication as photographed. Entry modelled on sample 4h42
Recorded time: 12h30
